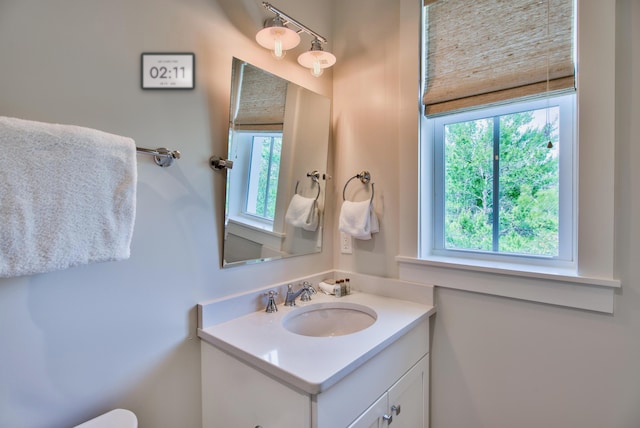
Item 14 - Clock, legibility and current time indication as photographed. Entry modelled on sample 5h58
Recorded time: 2h11
